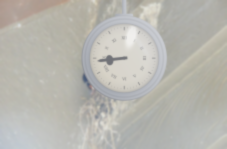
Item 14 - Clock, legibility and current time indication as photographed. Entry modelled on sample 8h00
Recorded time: 8h44
